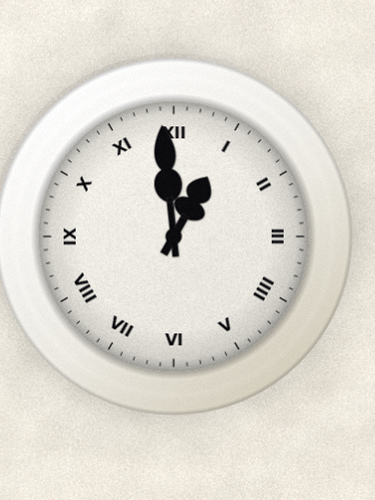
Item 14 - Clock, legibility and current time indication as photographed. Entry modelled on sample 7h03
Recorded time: 12h59
